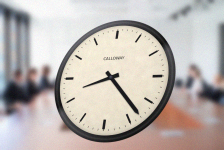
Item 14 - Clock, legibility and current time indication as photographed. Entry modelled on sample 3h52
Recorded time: 8h23
